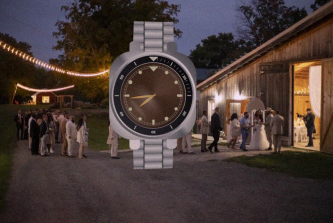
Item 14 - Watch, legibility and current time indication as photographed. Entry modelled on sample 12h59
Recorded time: 7h44
